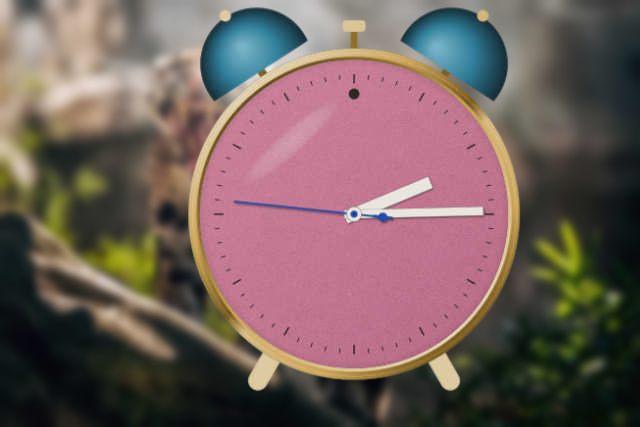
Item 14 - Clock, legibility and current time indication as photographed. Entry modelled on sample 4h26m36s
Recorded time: 2h14m46s
